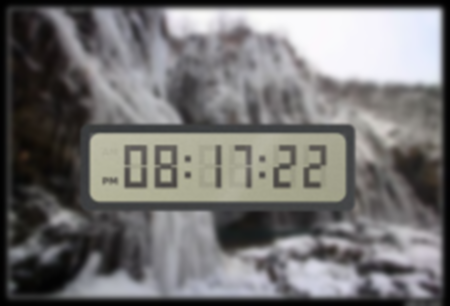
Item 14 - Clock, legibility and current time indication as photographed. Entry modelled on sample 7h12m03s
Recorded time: 8h17m22s
